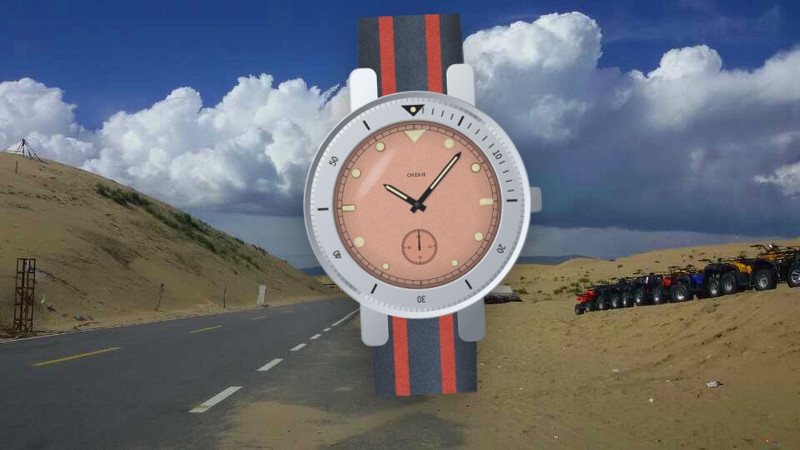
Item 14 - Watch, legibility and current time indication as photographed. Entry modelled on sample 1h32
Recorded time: 10h07
